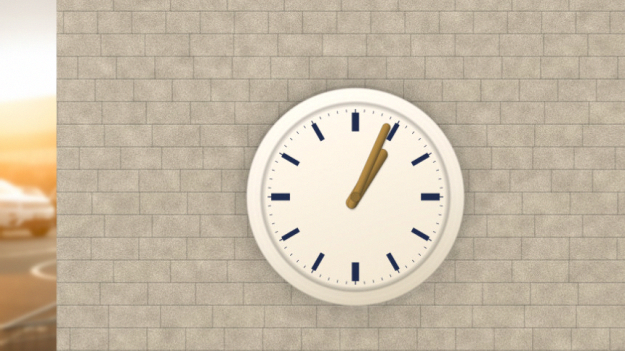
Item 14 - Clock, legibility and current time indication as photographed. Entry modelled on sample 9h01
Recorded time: 1h04
